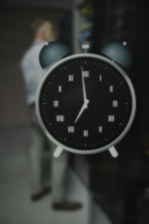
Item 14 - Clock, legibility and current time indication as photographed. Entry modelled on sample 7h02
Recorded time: 6h59
